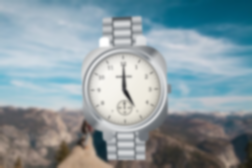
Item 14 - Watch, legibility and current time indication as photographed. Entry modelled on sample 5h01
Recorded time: 5h00
